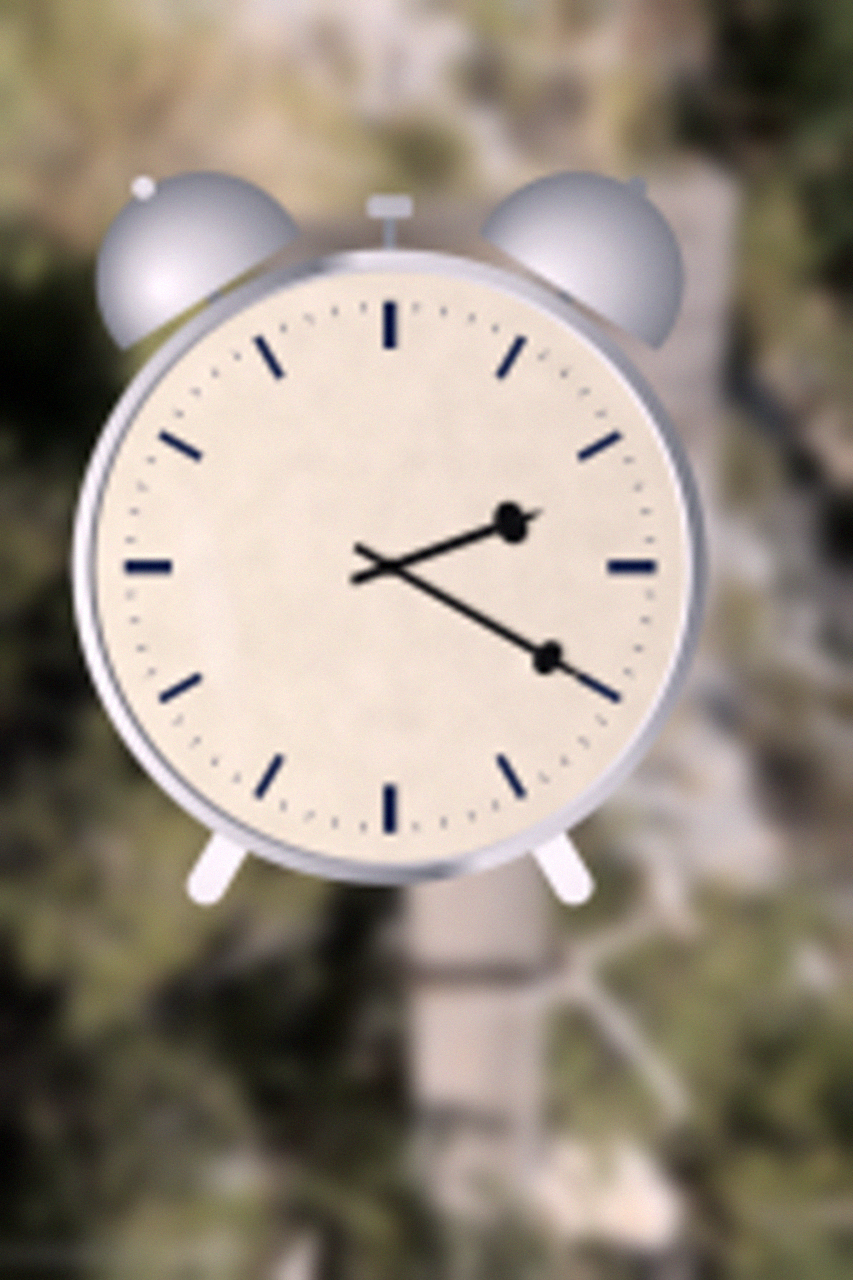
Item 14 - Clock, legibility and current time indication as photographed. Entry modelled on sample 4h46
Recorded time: 2h20
